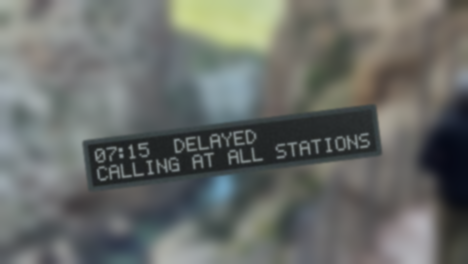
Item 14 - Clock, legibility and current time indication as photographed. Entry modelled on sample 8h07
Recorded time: 7h15
